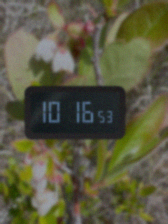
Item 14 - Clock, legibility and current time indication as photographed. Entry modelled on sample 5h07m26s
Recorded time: 10h16m53s
